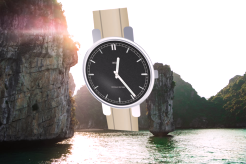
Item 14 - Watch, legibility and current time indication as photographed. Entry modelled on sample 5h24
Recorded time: 12h24
